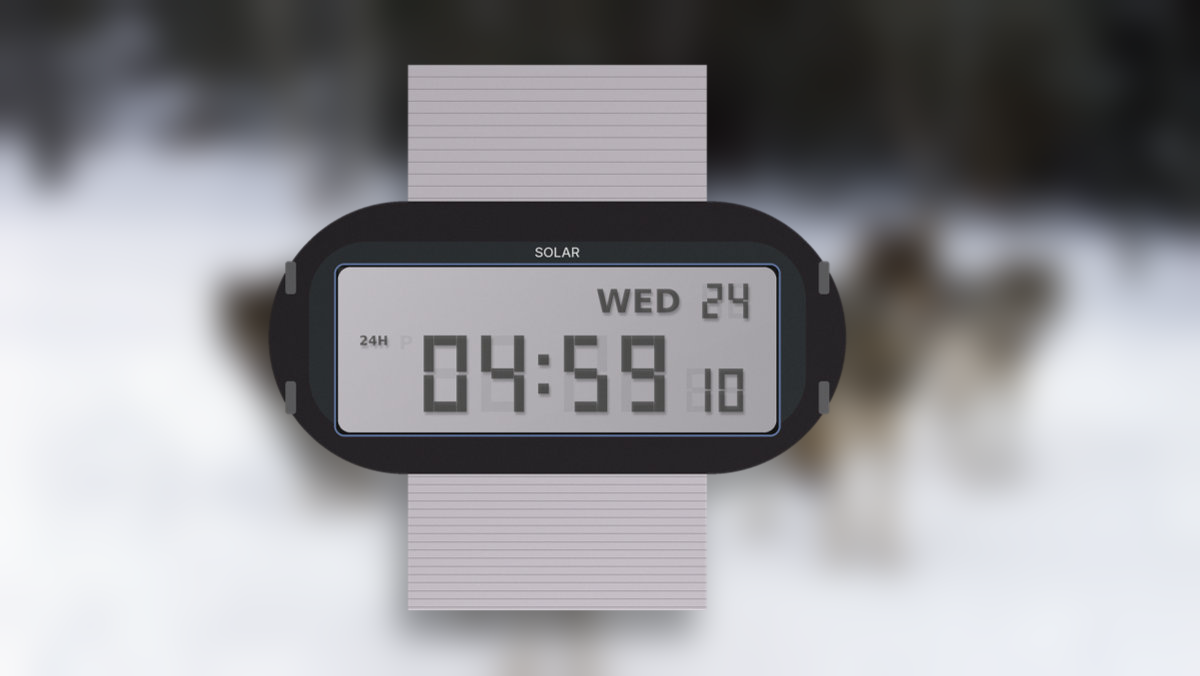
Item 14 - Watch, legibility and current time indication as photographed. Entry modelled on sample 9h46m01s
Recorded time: 4h59m10s
